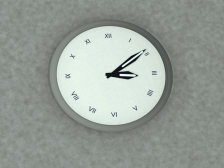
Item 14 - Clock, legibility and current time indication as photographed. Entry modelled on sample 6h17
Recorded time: 3h09
